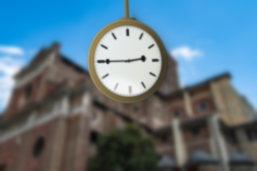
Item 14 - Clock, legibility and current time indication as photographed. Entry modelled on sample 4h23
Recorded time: 2h45
